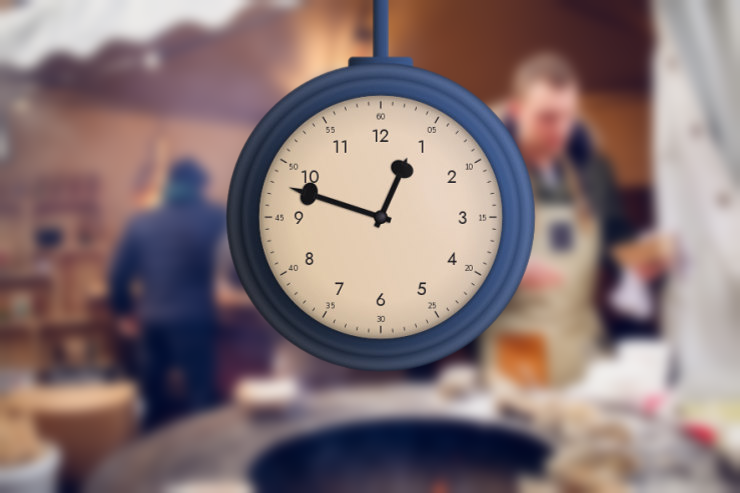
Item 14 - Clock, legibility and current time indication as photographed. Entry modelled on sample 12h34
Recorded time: 12h48
